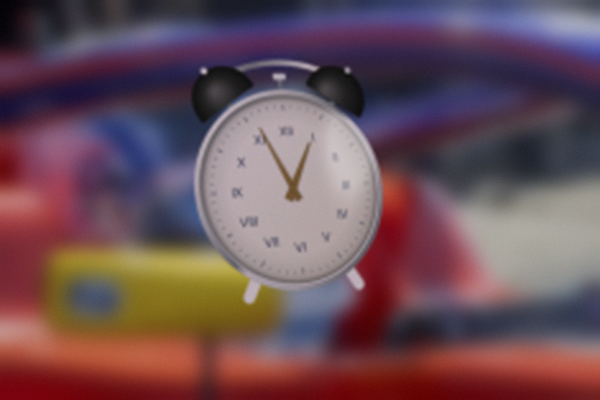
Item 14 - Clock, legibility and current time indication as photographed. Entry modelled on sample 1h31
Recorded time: 12h56
